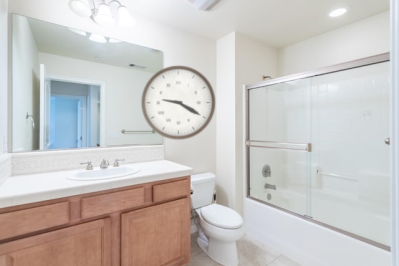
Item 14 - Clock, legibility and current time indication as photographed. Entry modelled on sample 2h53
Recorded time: 9h20
